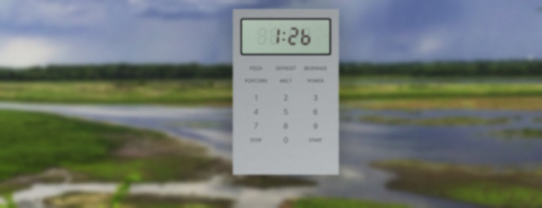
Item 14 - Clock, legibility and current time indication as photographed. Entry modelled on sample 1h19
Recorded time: 1h26
